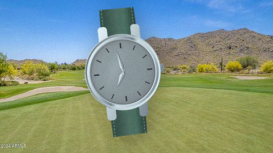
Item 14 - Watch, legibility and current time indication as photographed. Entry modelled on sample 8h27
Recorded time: 6h58
